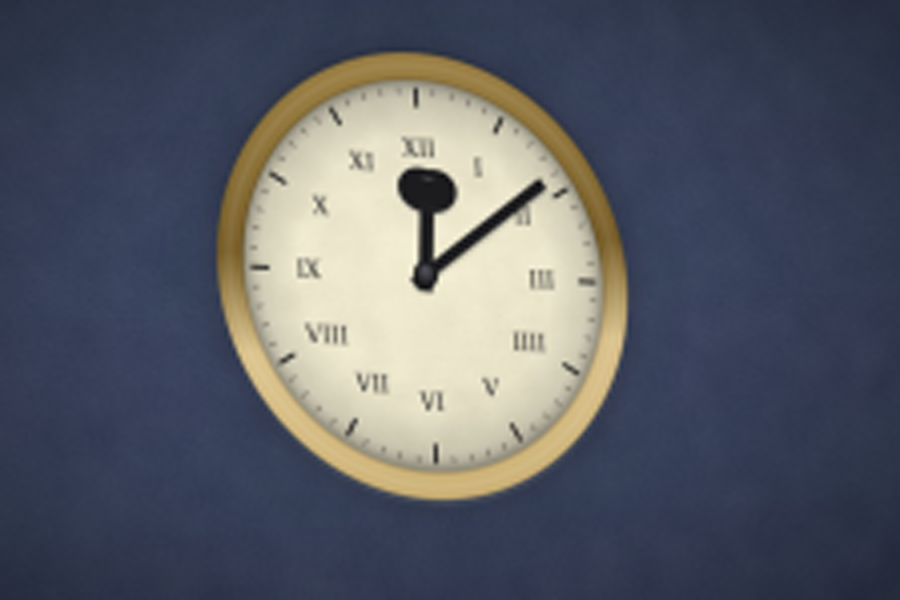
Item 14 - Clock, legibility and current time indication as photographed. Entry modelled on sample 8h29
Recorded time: 12h09
